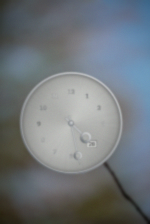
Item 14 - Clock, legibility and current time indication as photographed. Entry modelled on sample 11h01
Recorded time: 4h28
